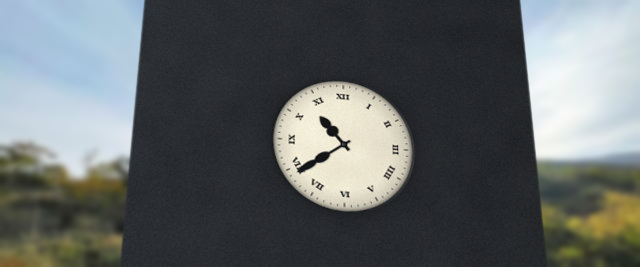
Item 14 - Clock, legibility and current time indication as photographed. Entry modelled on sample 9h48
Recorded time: 10h39
